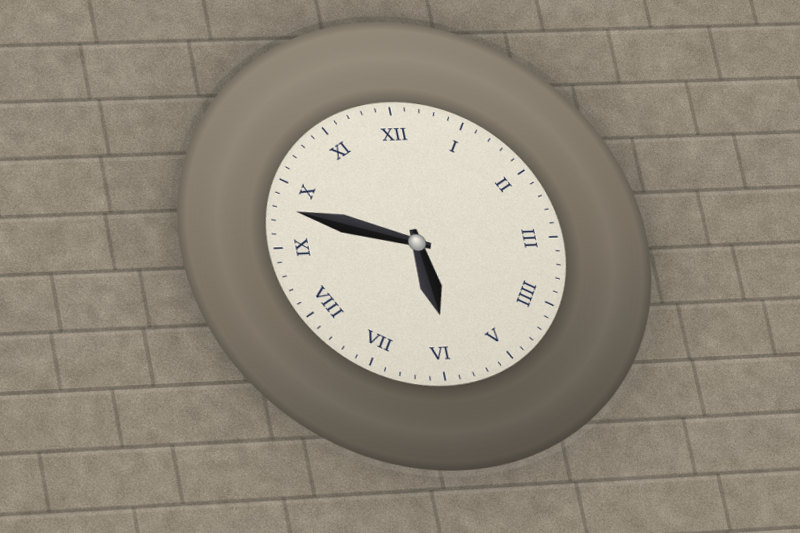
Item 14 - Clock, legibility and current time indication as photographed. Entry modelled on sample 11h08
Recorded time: 5h48
